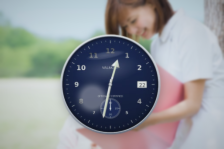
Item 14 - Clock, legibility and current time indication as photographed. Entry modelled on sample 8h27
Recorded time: 12h32
